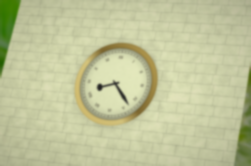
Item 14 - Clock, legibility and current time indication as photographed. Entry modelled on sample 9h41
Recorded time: 8h23
